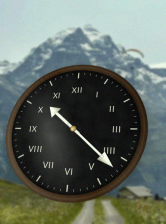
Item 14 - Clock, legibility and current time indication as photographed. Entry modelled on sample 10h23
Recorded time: 10h22
